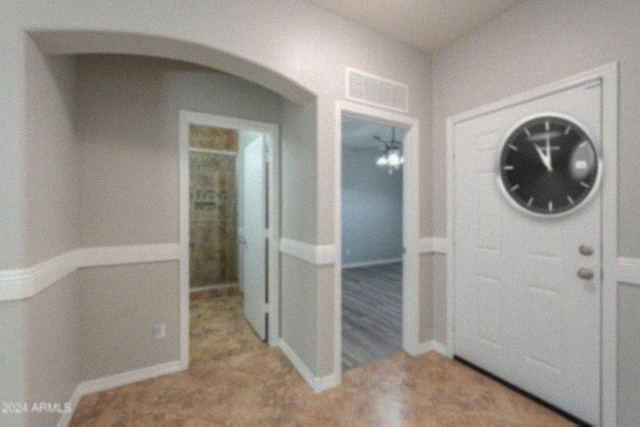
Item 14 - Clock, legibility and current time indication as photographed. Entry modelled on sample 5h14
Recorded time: 11h00
